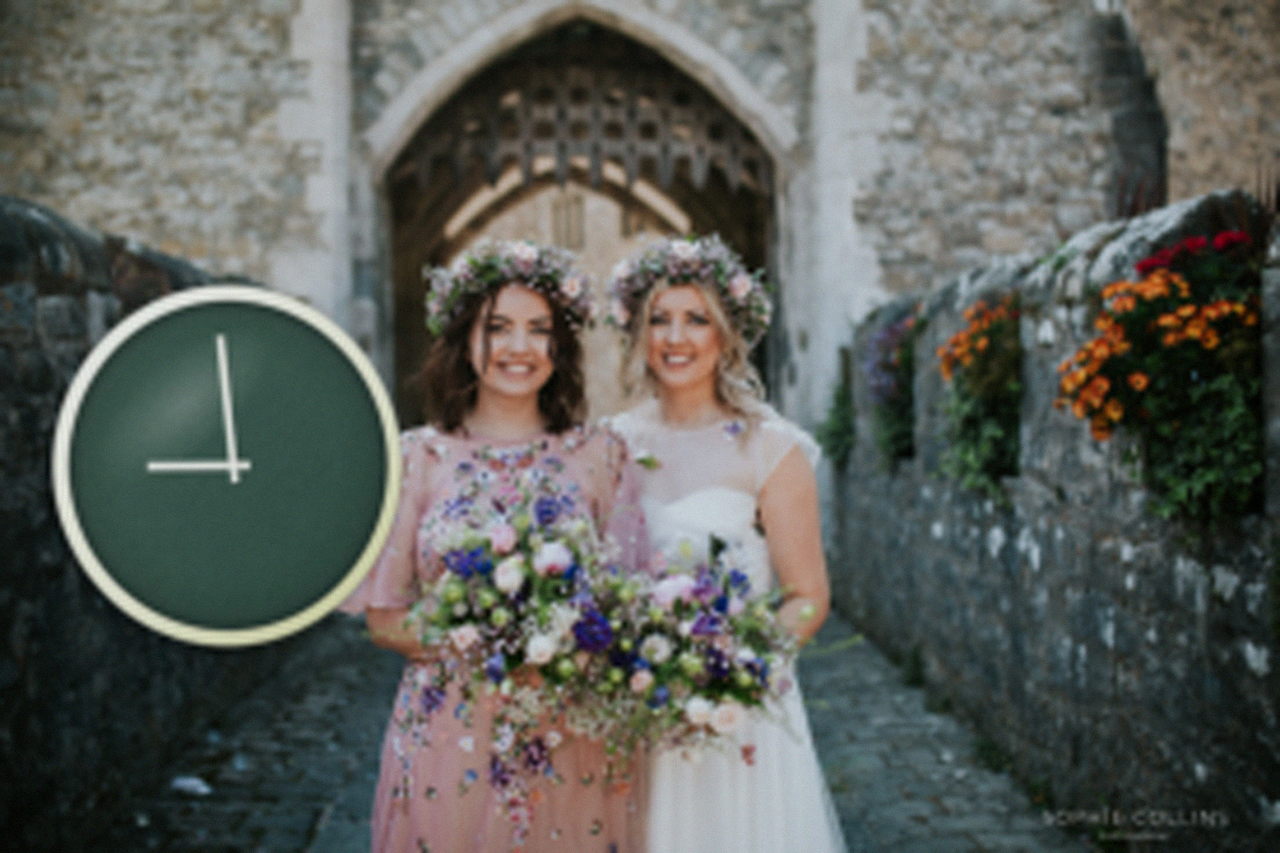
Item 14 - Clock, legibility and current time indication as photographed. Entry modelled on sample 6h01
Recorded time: 8h59
